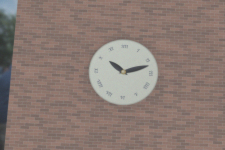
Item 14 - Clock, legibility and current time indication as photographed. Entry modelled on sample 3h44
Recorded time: 10h12
